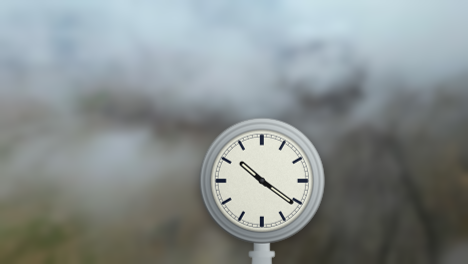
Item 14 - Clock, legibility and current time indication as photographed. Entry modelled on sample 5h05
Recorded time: 10h21
